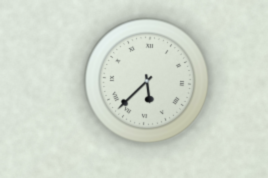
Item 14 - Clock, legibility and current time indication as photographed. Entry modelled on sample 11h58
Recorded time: 5h37
